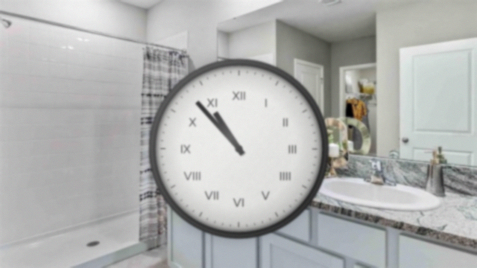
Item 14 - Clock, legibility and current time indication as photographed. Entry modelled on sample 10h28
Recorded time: 10h53
